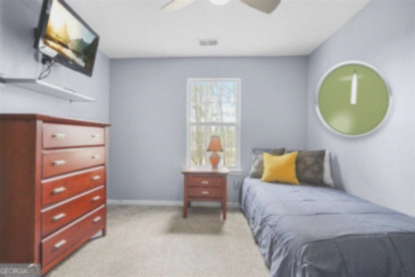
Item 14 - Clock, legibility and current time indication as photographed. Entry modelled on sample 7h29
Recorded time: 12h00
